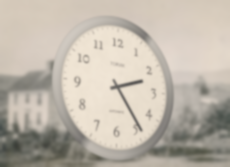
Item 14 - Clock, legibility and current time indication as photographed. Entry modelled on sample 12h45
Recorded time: 2h24
